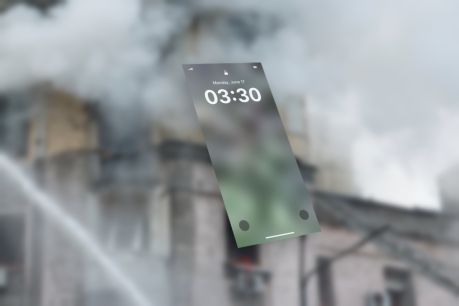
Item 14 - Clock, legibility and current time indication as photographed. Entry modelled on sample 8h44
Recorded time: 3h30
